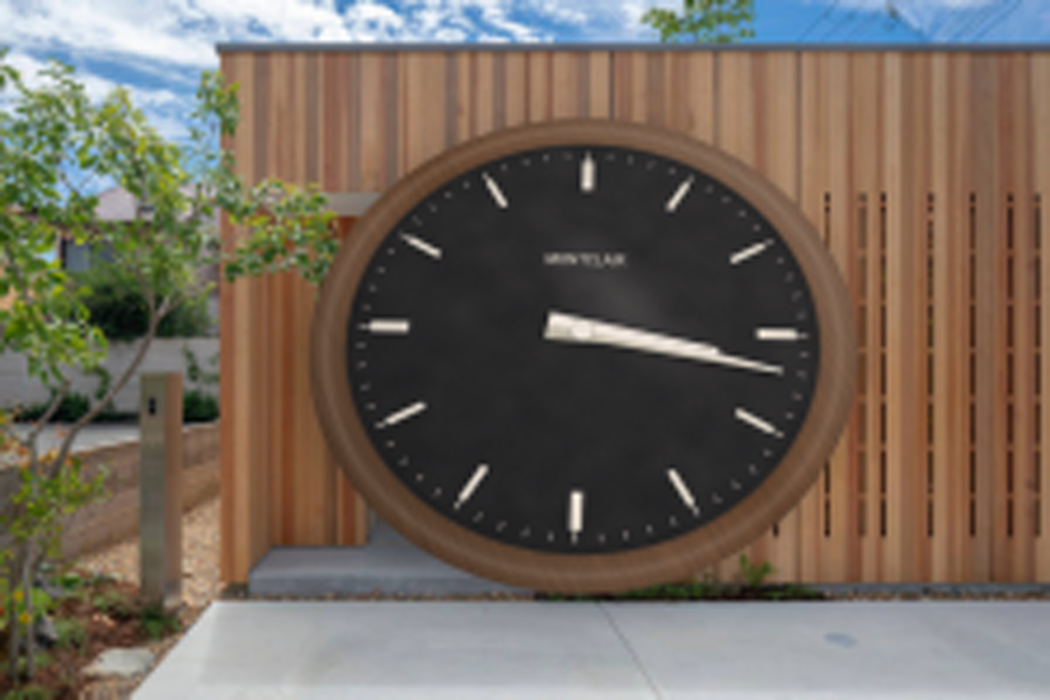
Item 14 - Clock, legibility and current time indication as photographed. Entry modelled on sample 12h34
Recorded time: 3h17
